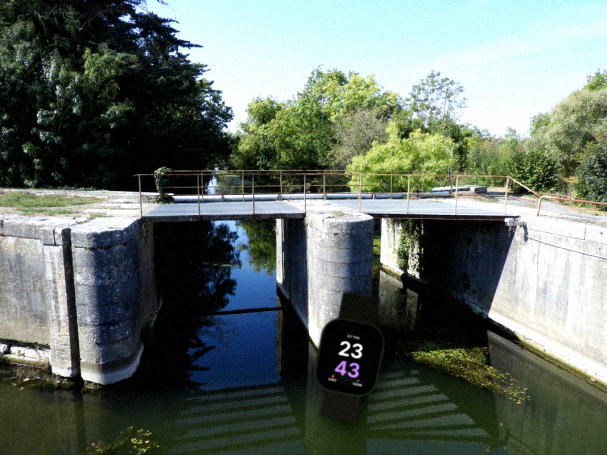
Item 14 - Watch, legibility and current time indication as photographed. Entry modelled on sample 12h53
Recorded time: 23h43
